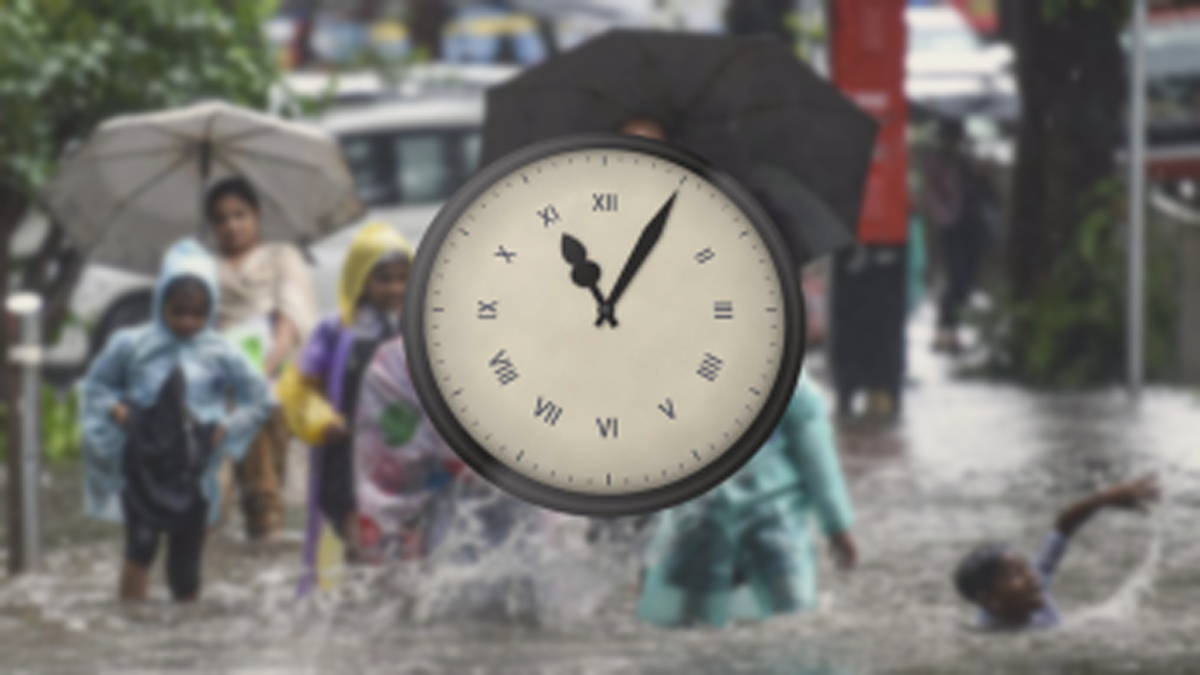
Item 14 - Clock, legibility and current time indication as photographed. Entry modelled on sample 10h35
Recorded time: 11h05
